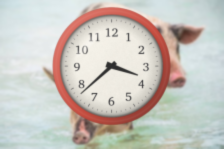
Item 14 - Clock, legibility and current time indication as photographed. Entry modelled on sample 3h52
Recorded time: 3h38
